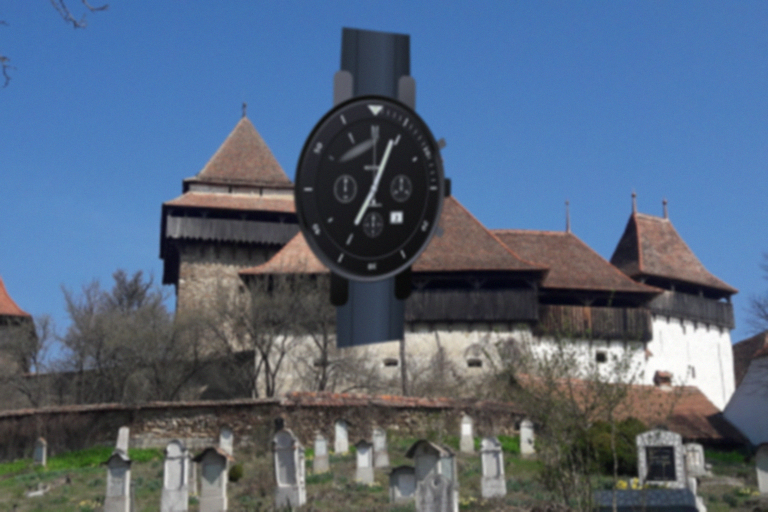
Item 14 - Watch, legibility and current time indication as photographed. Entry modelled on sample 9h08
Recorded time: 7h04
